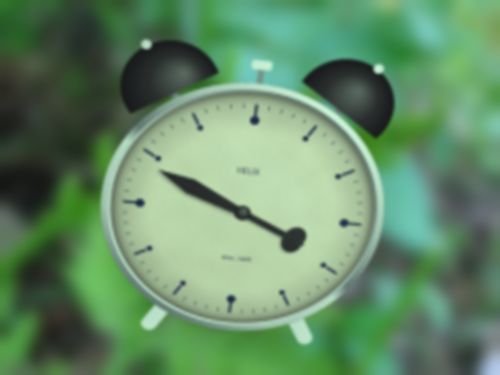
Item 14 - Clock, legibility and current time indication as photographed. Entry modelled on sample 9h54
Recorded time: 3h49
